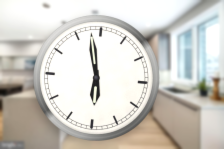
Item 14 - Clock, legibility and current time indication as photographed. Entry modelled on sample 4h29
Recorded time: 5h58
